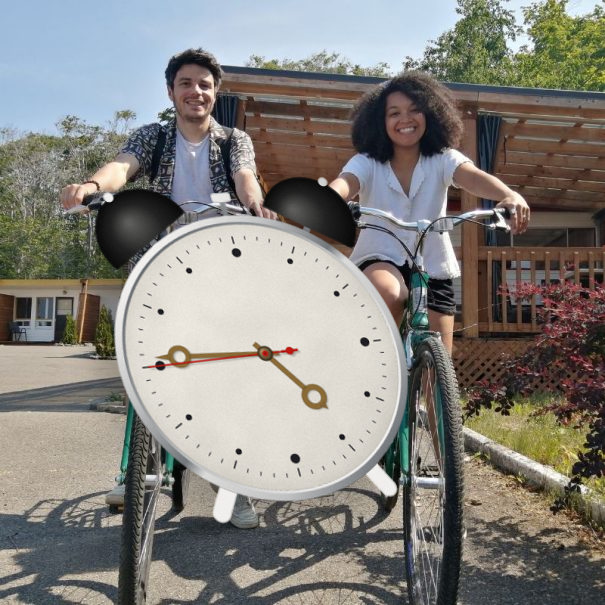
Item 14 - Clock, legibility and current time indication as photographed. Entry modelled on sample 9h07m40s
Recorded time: 4h45m45s
